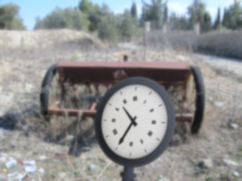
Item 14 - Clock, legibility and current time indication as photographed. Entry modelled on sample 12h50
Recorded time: 10h35
